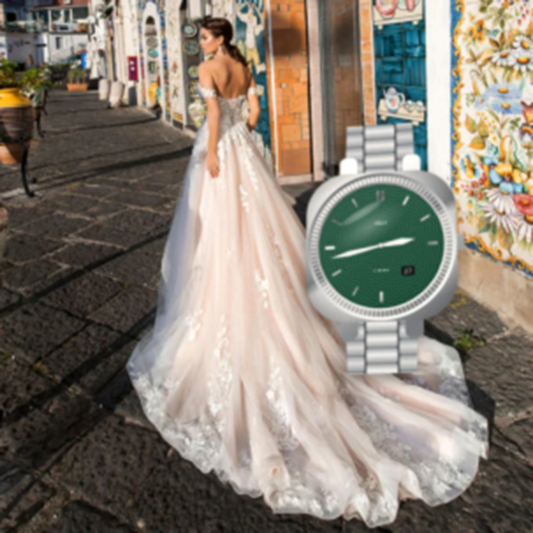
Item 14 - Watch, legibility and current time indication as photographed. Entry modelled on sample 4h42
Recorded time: 2h43
